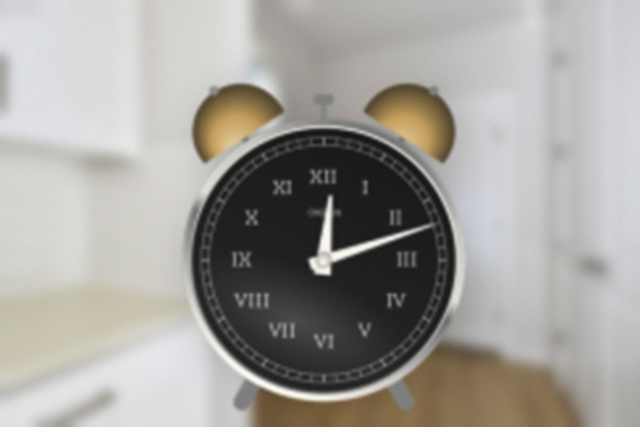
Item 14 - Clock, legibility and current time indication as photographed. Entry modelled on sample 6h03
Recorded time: 12h12
